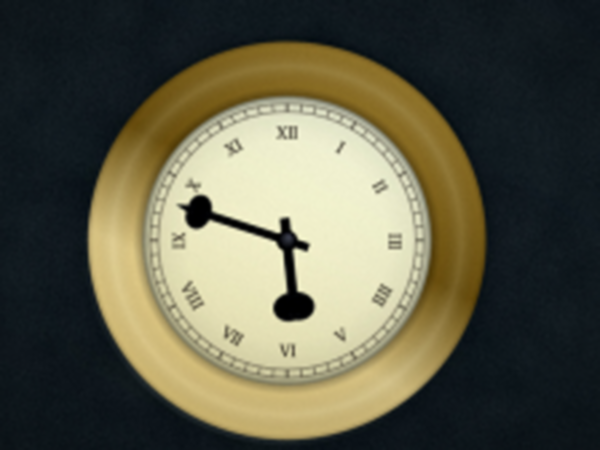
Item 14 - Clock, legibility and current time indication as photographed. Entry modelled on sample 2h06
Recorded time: 5h48
